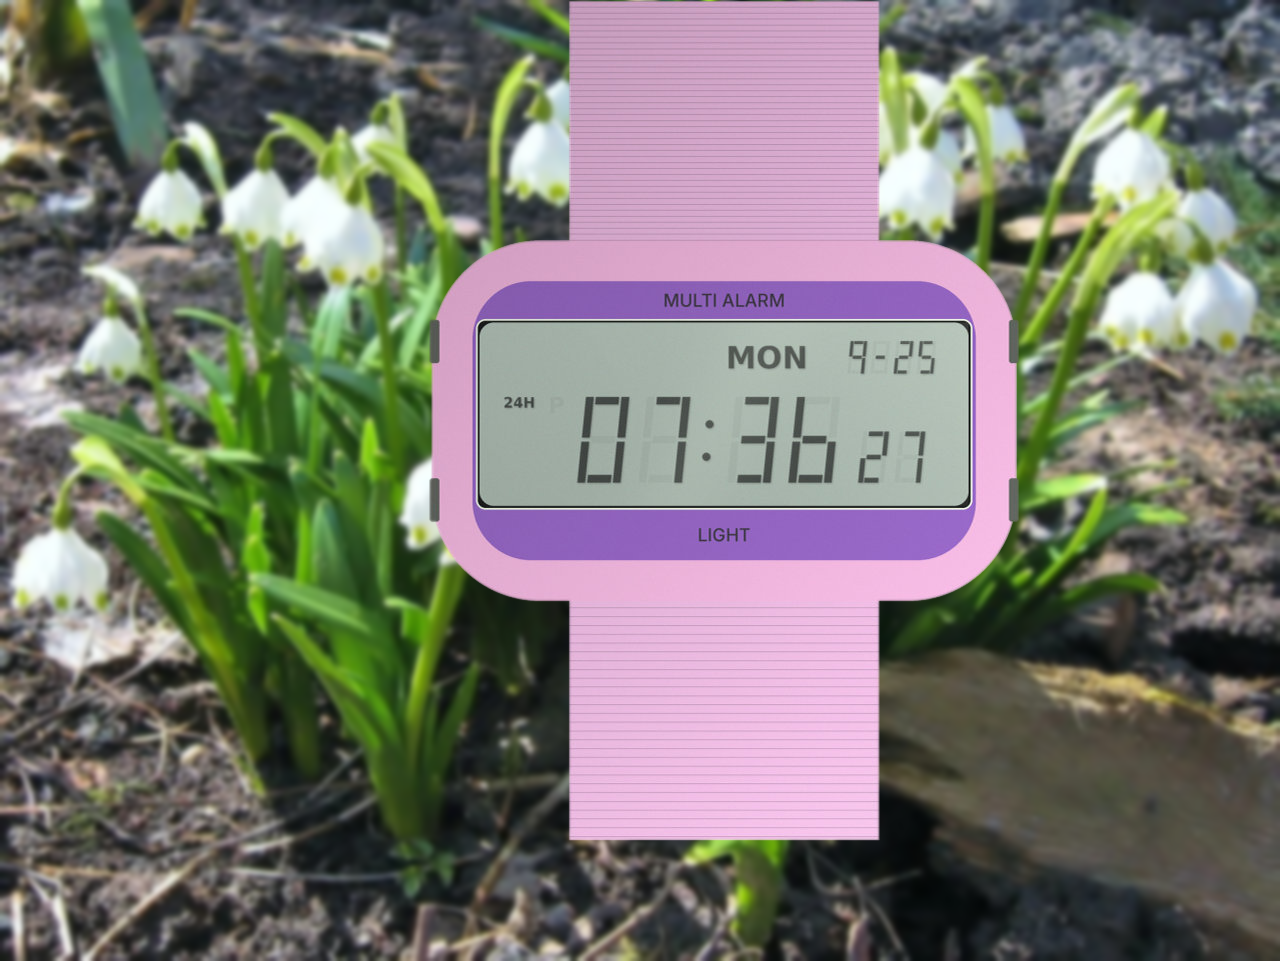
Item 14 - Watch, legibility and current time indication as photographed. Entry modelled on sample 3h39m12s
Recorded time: 7h36m27s
